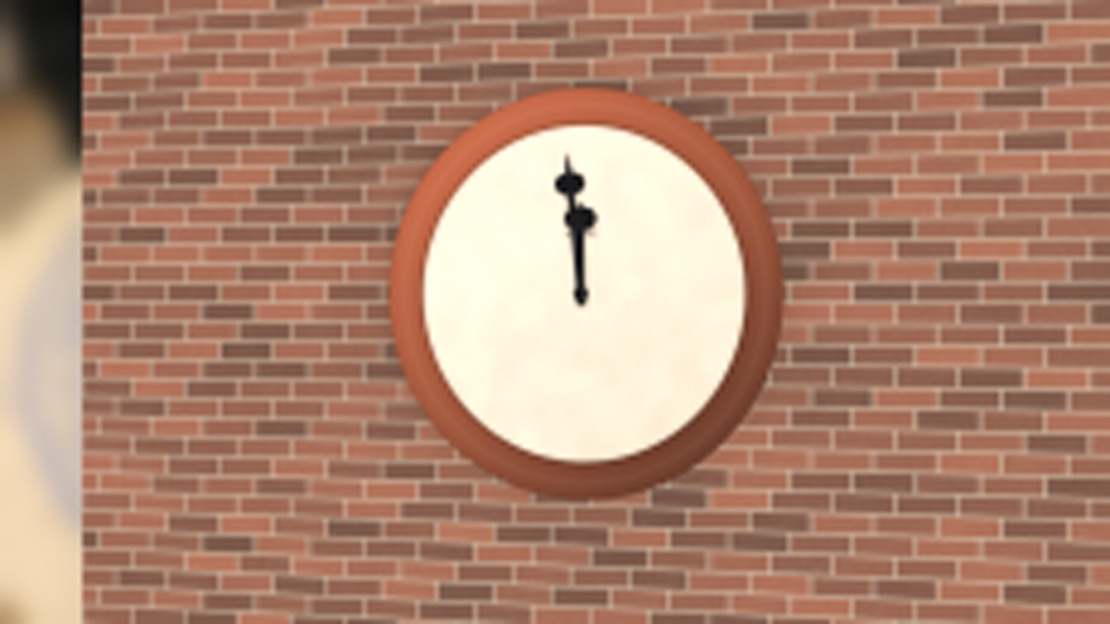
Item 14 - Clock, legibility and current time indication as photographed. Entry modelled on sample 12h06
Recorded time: 11h59
